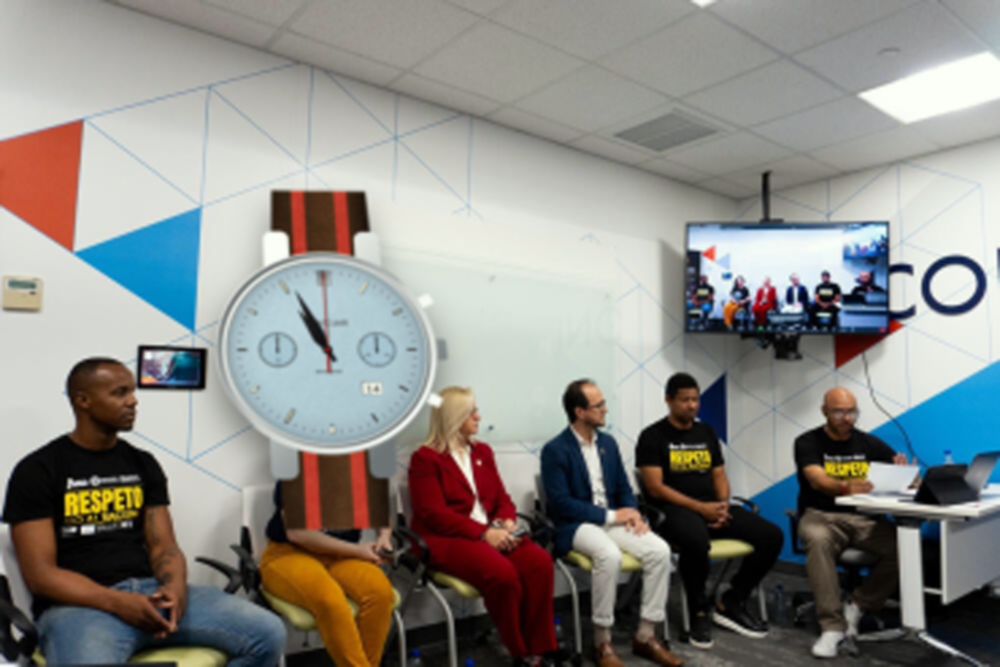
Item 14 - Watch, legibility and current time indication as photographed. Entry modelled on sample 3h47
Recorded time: 10h56
